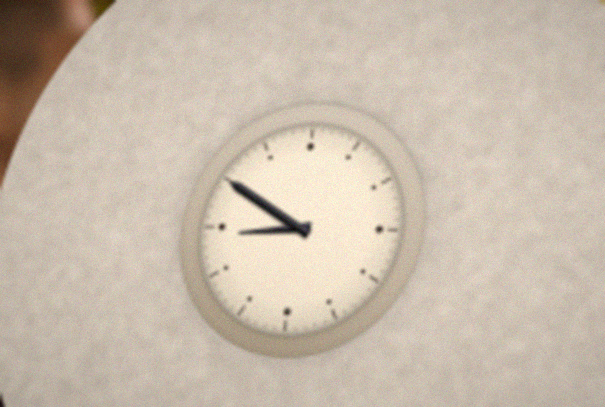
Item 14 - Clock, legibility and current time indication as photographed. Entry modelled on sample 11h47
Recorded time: 8h50
